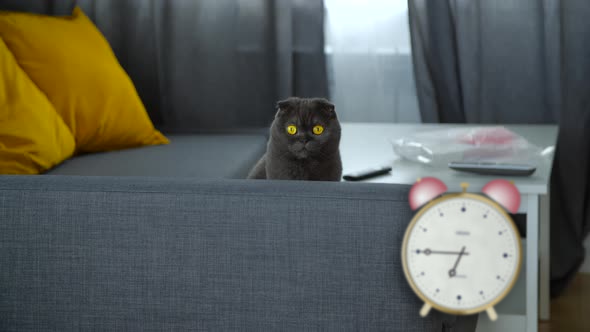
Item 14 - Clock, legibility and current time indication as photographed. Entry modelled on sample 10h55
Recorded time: 6h45
